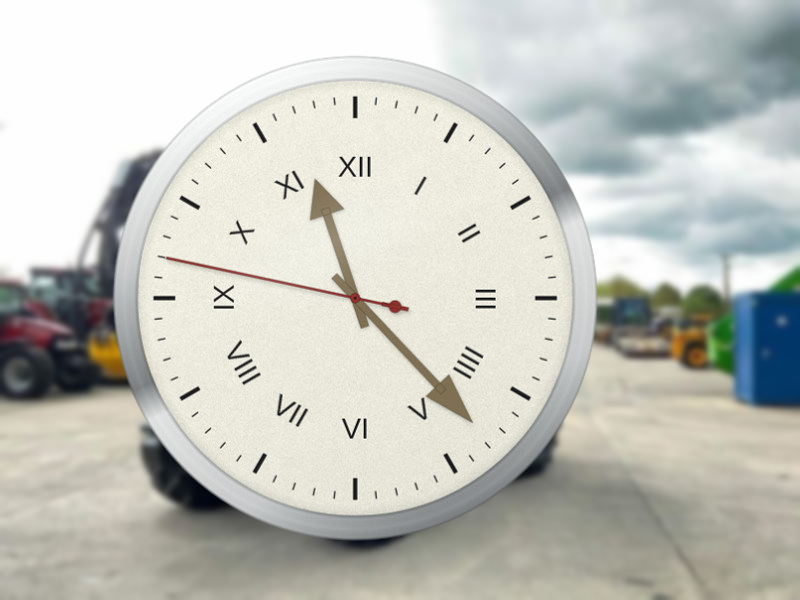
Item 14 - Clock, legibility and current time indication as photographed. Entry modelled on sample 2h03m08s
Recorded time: 11h22m47s
